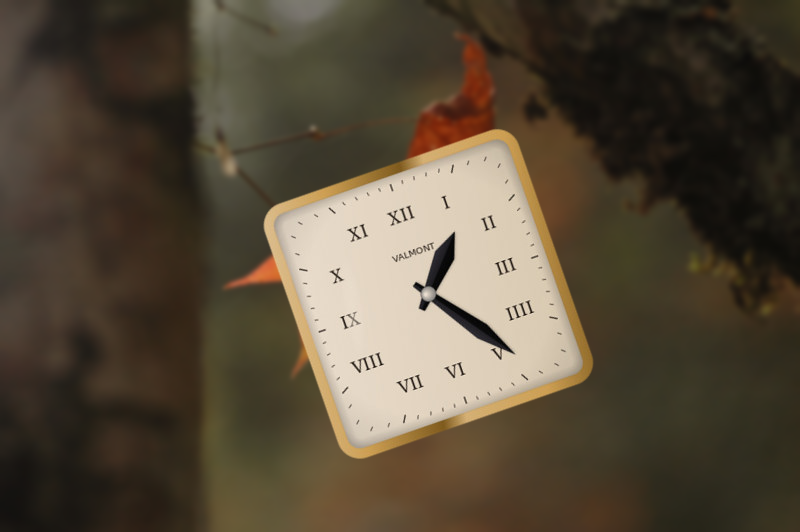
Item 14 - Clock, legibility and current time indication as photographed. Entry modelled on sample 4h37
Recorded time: 1h24
